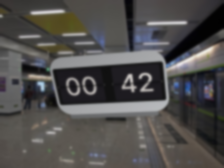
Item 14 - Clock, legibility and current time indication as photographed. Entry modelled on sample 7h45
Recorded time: 0h42
